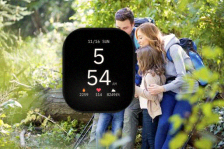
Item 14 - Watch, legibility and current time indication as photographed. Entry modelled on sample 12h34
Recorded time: 5h54
